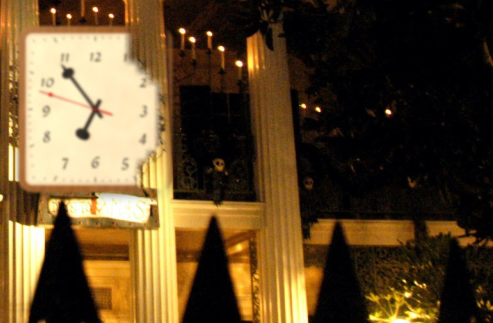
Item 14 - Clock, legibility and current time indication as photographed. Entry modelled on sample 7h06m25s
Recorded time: 6h53m48s
